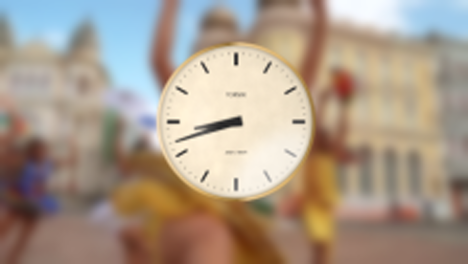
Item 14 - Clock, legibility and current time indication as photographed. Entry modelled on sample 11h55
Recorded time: 8h42
